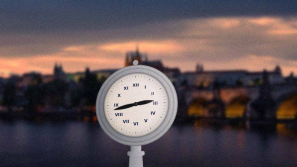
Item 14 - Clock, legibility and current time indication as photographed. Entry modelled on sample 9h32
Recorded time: 2h43
